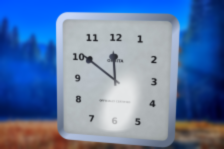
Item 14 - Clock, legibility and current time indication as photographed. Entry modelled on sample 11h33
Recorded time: 11h51
